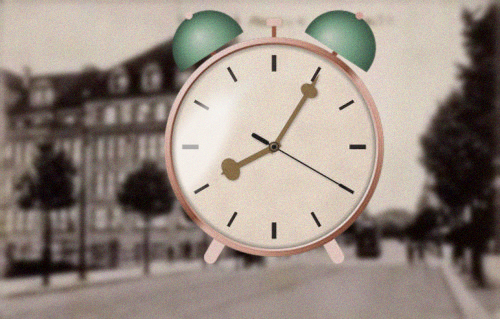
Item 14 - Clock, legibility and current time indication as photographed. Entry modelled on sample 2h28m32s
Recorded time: 8h05m20s
